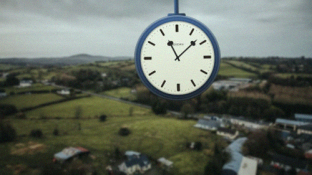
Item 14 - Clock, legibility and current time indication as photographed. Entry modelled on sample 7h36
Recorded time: 11h08
